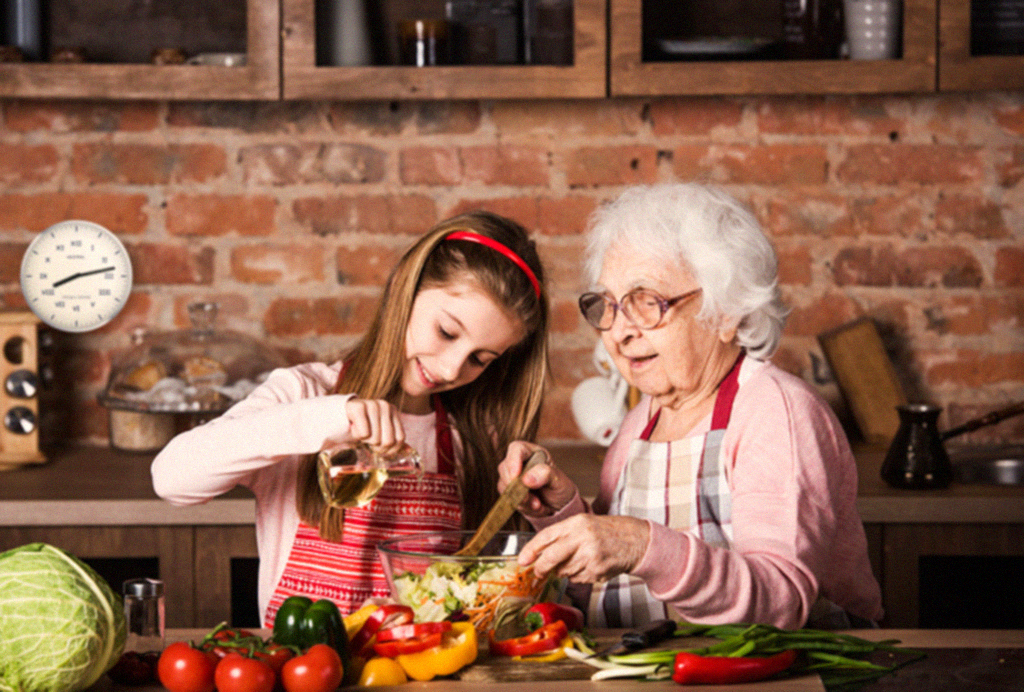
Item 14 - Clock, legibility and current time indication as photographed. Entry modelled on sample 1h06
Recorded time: 8h13
